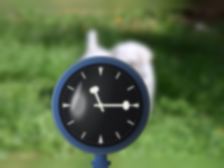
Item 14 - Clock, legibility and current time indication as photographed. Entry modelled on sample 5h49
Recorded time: 11h15
